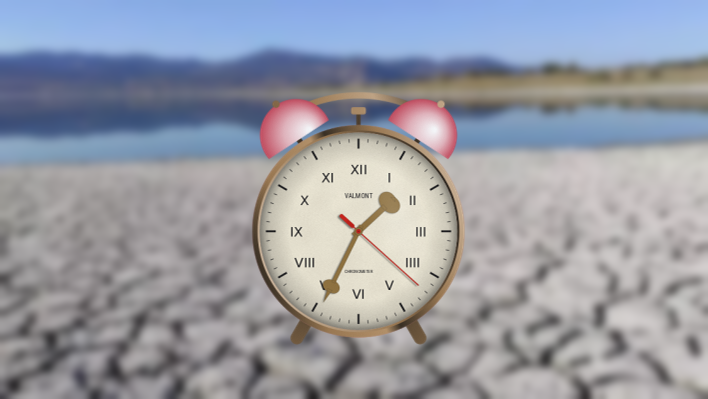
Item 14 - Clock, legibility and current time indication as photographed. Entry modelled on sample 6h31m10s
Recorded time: 1h34m22s
